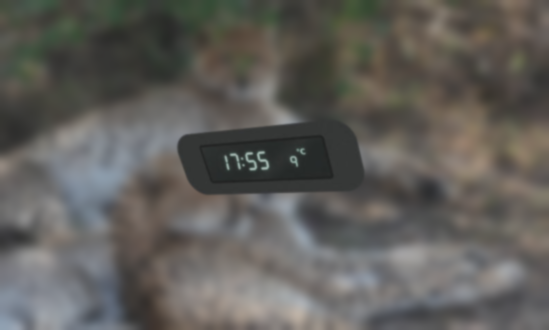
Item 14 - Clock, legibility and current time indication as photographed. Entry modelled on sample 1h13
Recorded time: 17h55
